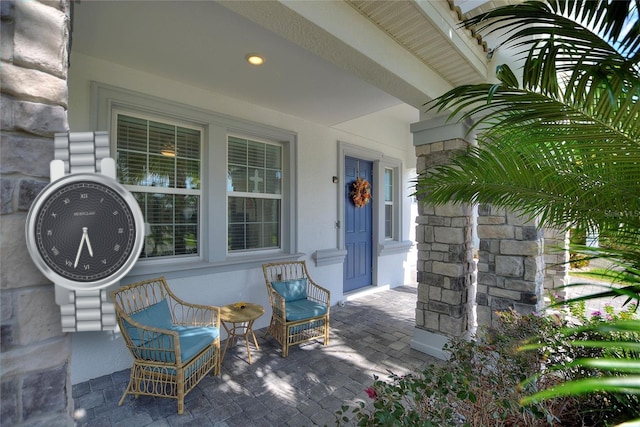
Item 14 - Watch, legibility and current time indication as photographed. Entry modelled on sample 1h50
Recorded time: 5h33
